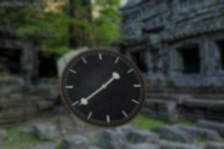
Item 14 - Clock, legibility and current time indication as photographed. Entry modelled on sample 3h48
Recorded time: 1h39
